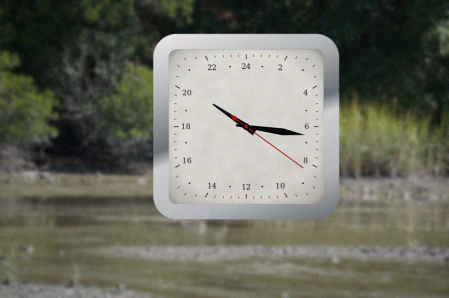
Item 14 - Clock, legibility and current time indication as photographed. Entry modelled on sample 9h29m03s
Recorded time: 20h16m21s
